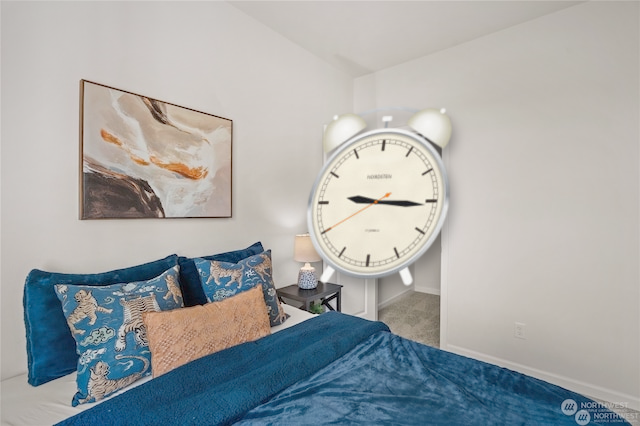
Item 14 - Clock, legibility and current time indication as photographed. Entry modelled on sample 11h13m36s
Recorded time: 9h15m40s
